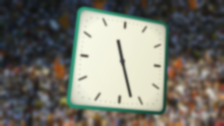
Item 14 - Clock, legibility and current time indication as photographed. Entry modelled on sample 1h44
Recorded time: 11h27
